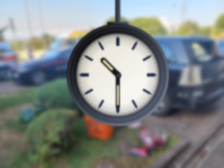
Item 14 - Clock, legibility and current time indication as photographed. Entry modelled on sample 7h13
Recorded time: 10h30
